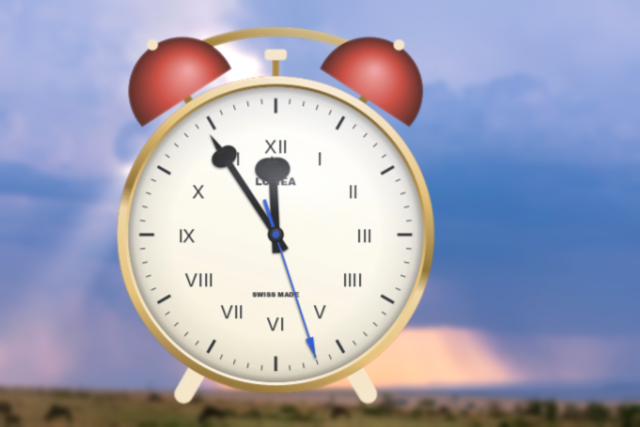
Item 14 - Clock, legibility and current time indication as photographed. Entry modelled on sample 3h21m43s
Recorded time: 11h54m27s
